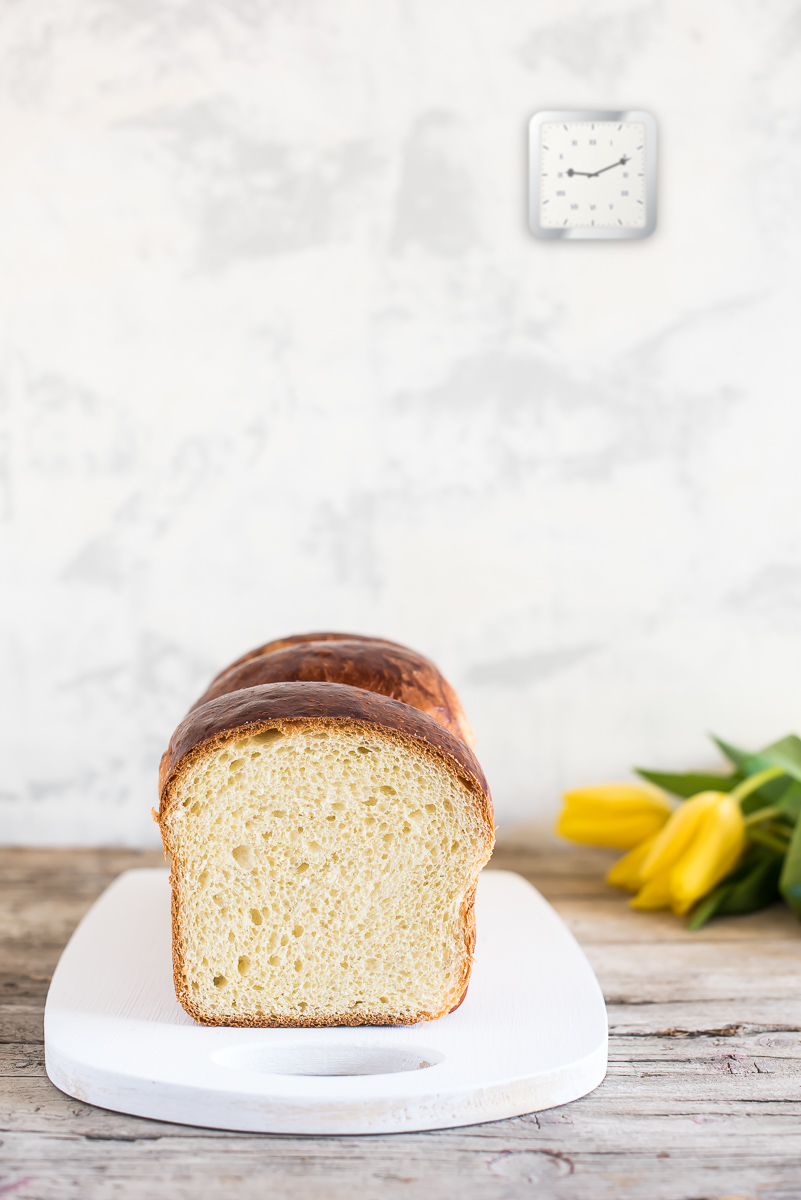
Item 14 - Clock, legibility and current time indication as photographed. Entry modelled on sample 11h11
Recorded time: 9h11
